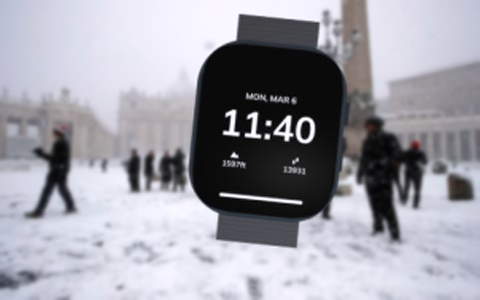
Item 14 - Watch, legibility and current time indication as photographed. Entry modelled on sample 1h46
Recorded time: 11h40
